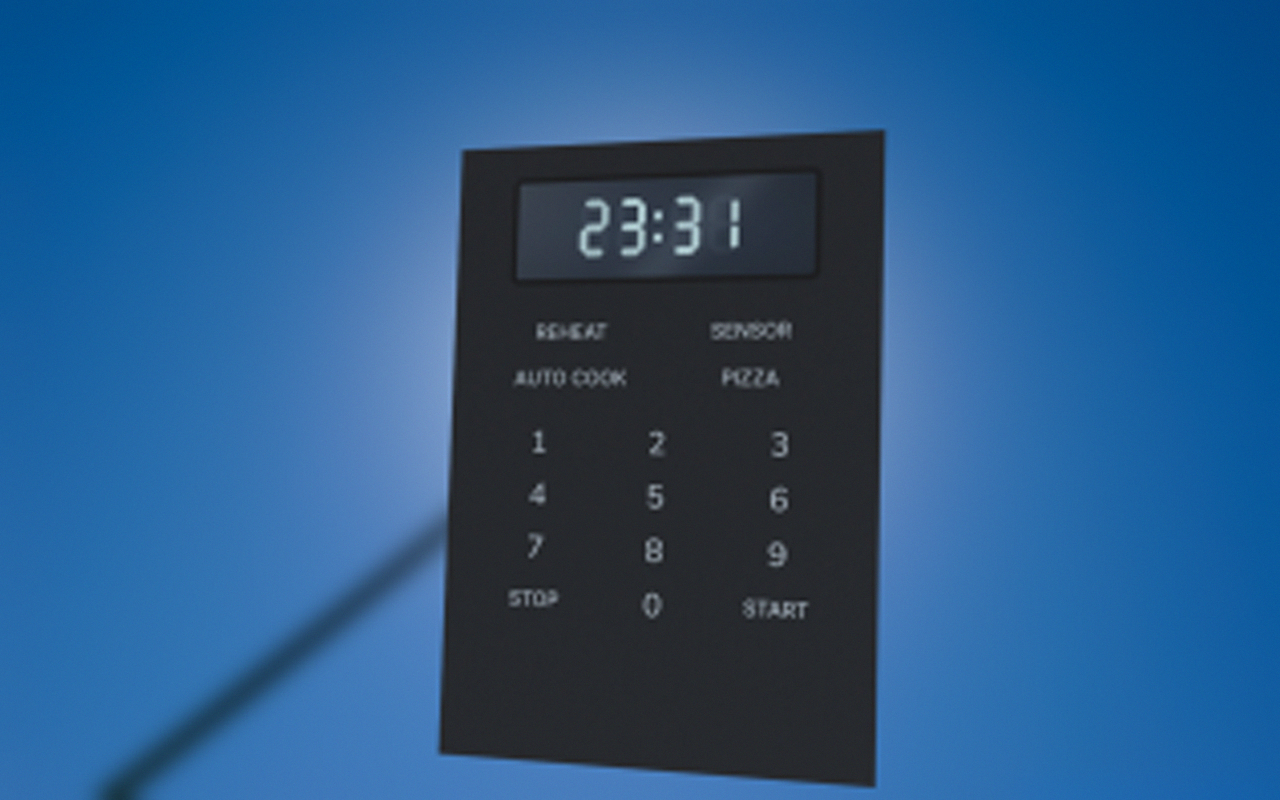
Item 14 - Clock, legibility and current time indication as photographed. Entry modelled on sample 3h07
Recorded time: 23h31
